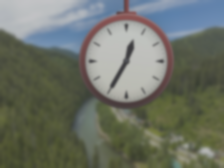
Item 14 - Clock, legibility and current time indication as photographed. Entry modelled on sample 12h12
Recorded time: 12h35
